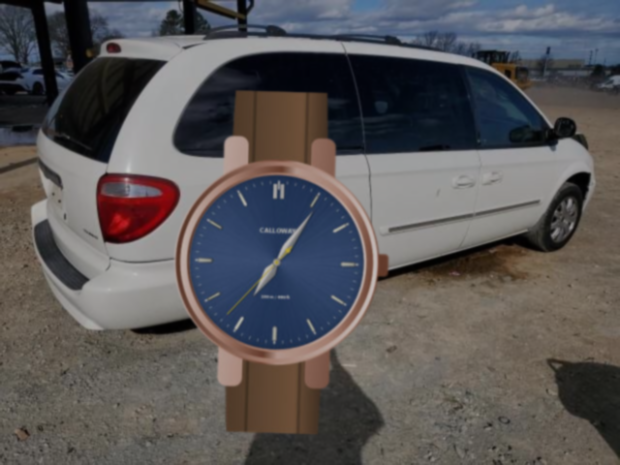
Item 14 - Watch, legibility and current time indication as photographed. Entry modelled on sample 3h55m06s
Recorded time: 7h05m37s
